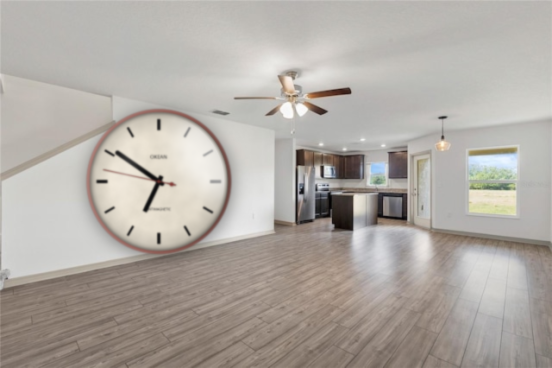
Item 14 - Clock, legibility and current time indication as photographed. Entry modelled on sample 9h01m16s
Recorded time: 6h50m47s
